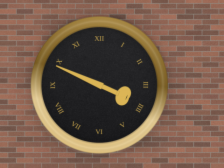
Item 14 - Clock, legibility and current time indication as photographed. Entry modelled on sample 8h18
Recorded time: 3h49
